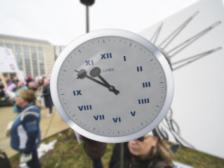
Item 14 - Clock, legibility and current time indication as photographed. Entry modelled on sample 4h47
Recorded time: 10h51
